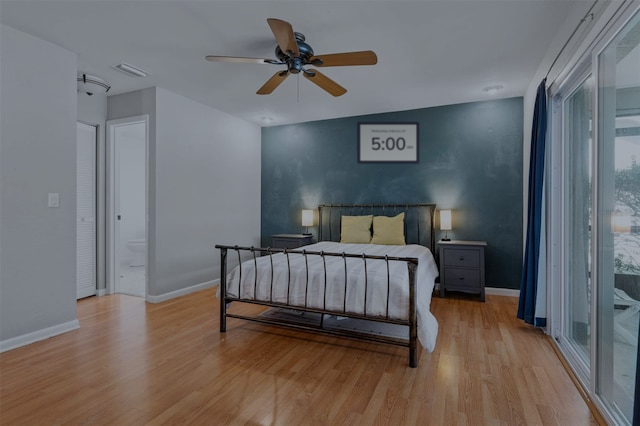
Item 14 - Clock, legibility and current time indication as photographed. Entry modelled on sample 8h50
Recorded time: 5h00
